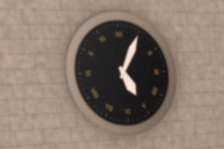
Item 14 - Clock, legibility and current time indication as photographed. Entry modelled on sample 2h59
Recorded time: 5h05
